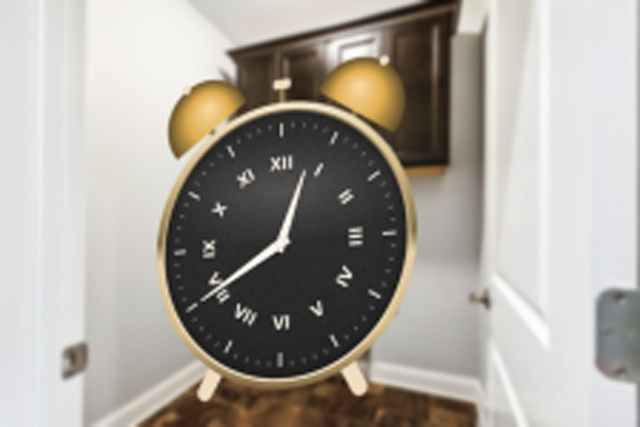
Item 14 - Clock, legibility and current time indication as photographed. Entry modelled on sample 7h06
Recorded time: 12h40
